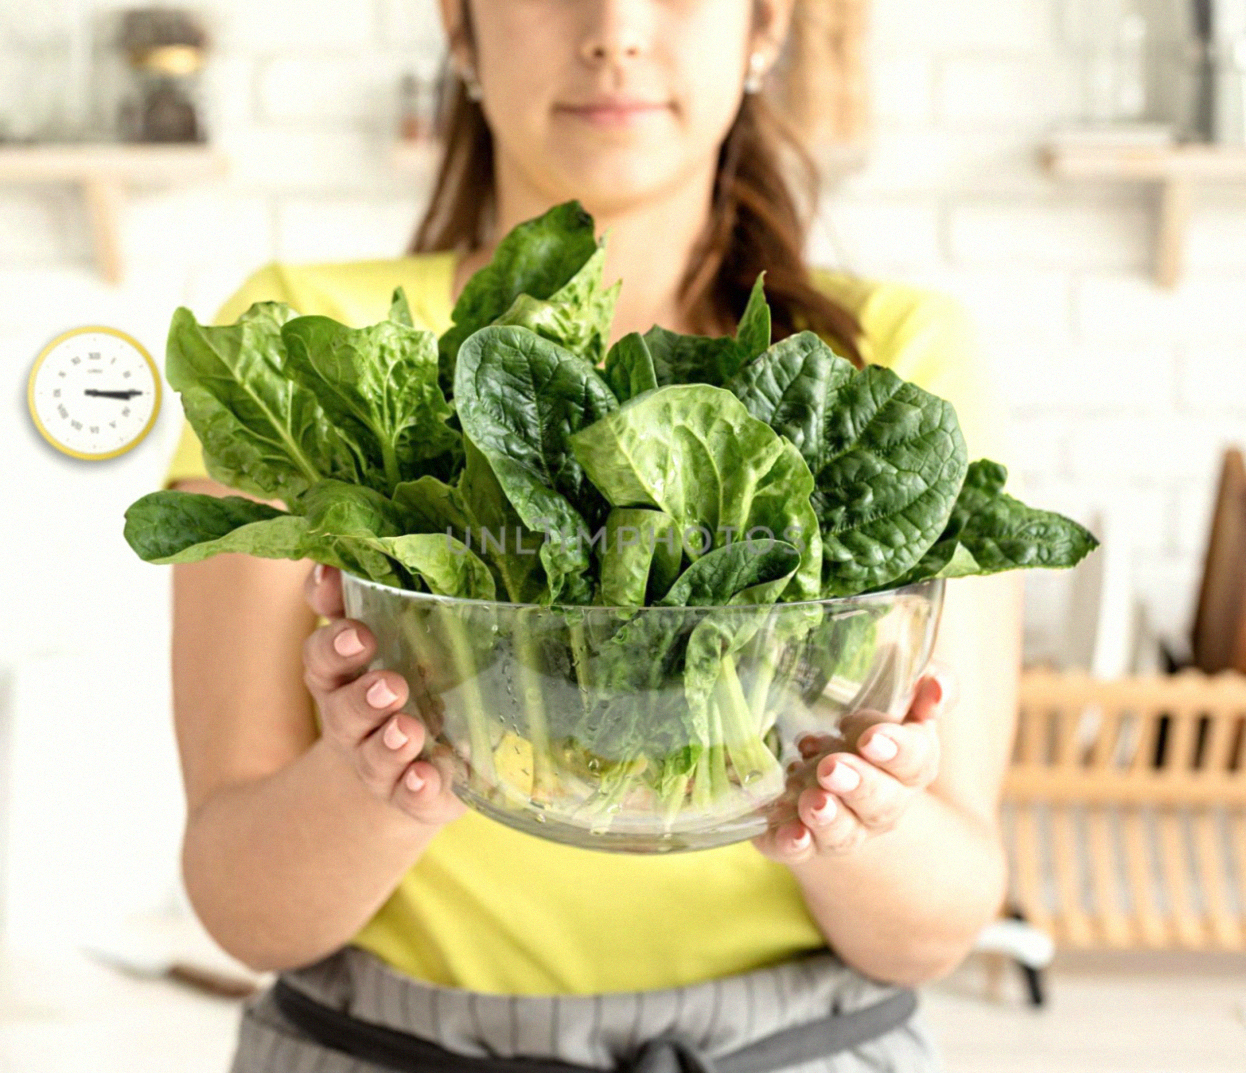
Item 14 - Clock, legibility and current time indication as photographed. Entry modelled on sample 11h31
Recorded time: 3h15
